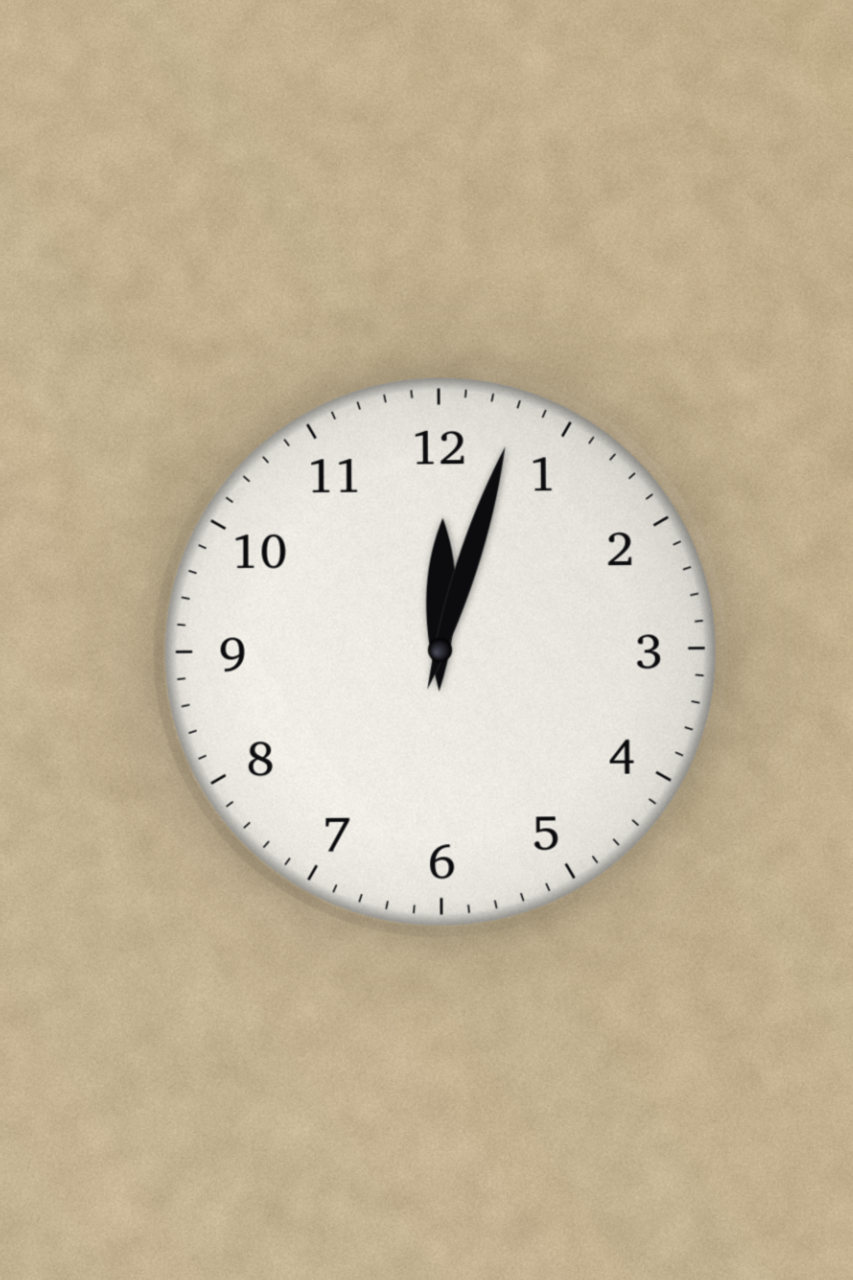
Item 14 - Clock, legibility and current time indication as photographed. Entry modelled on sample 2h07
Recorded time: 12h03
